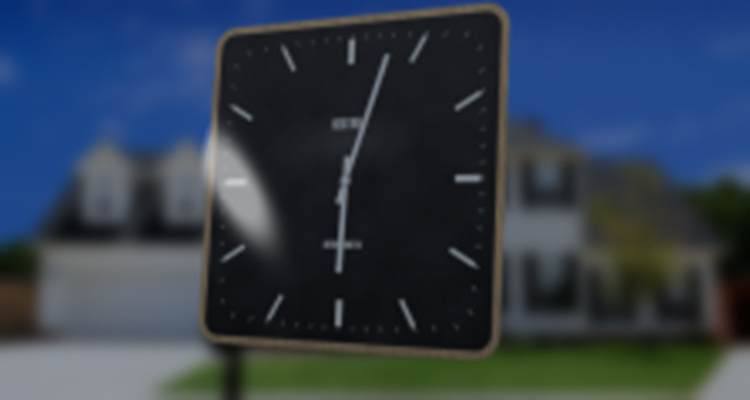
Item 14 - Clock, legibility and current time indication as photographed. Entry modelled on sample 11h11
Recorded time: 6h03
